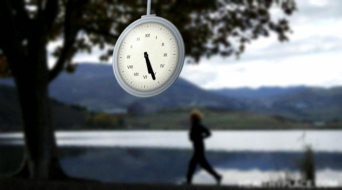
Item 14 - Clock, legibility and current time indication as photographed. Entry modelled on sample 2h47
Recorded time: 5h26
